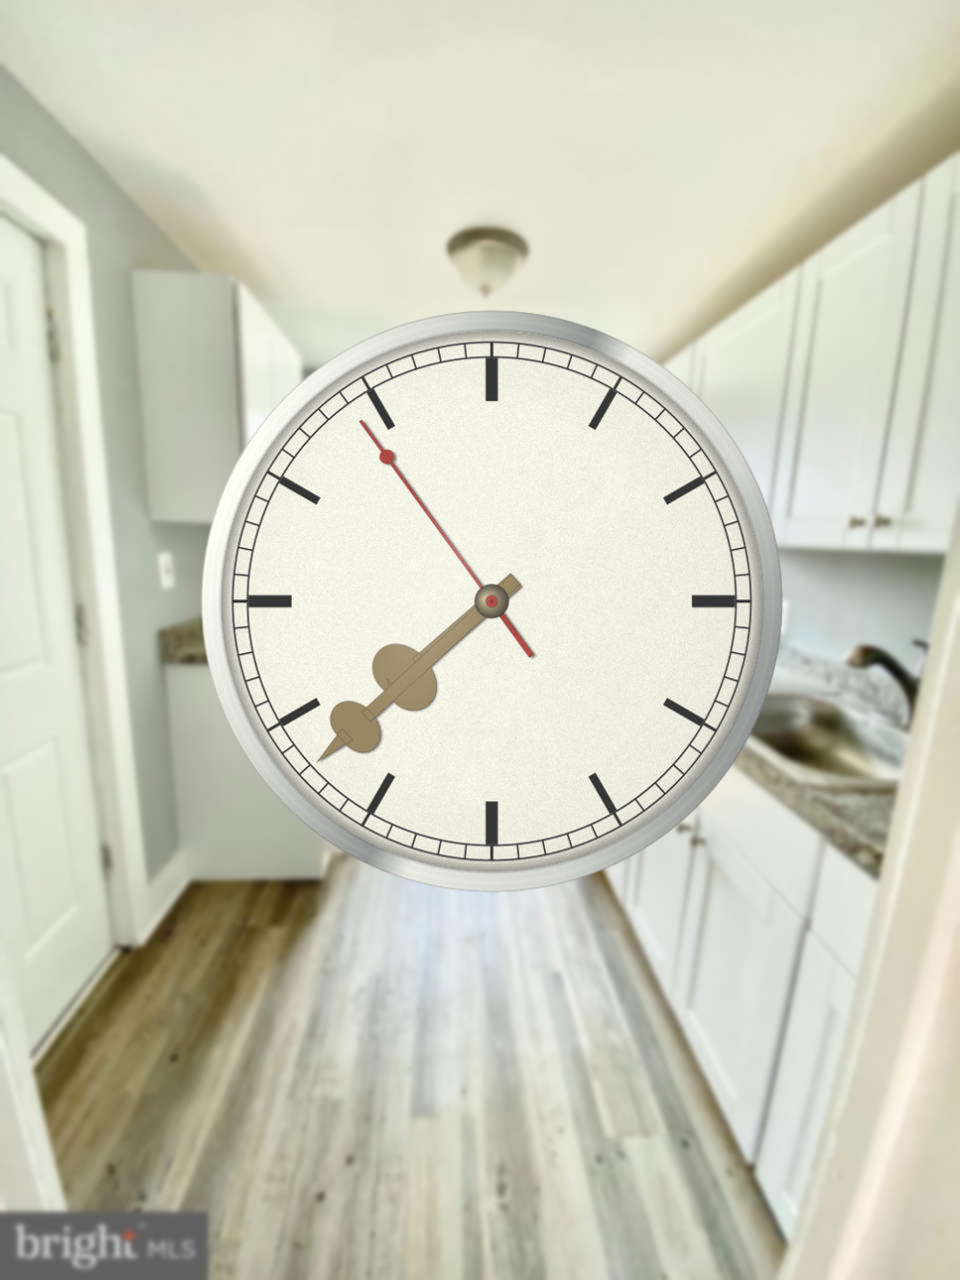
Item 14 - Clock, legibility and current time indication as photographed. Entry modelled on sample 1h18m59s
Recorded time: 7h37m54s
